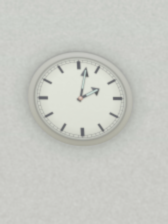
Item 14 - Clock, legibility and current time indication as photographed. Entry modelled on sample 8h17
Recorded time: 2h02
